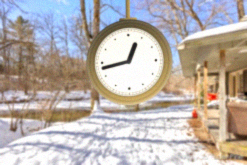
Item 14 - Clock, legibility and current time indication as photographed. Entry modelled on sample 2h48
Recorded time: 12h43
